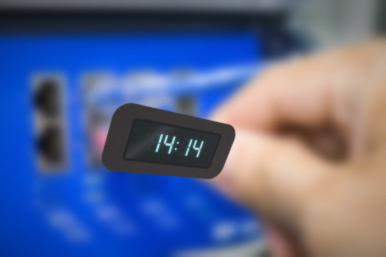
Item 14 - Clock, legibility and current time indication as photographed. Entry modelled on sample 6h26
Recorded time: 14h14
